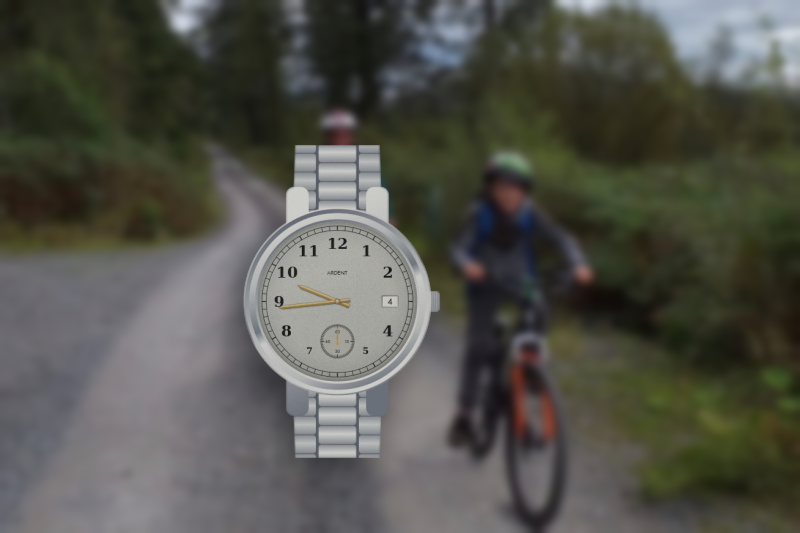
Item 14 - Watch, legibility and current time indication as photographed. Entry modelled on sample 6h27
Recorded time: 9h44
